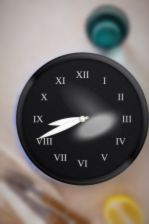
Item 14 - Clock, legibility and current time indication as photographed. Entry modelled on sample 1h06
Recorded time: 8h41
